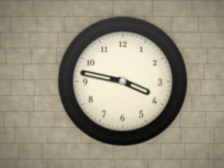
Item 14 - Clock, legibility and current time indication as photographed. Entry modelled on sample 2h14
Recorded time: 3h47
